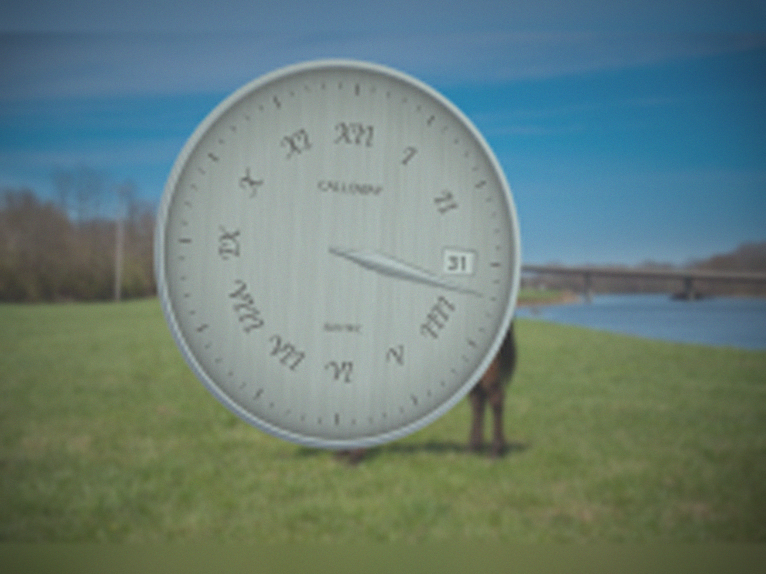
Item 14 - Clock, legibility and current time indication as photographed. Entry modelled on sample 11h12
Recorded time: 3h17
